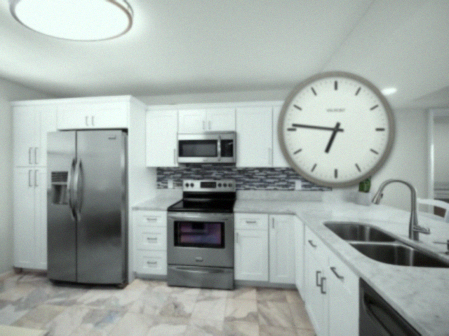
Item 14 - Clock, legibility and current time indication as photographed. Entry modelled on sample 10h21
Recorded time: 6h46
